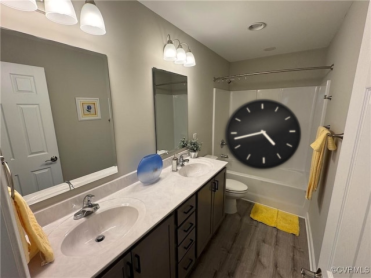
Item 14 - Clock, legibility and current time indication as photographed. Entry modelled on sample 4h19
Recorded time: 4h43
